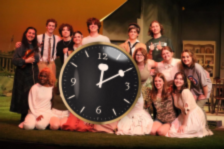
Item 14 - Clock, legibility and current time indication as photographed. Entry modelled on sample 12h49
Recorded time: 12h10
